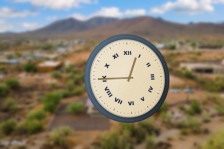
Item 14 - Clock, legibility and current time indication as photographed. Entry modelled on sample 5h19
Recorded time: 12h45
